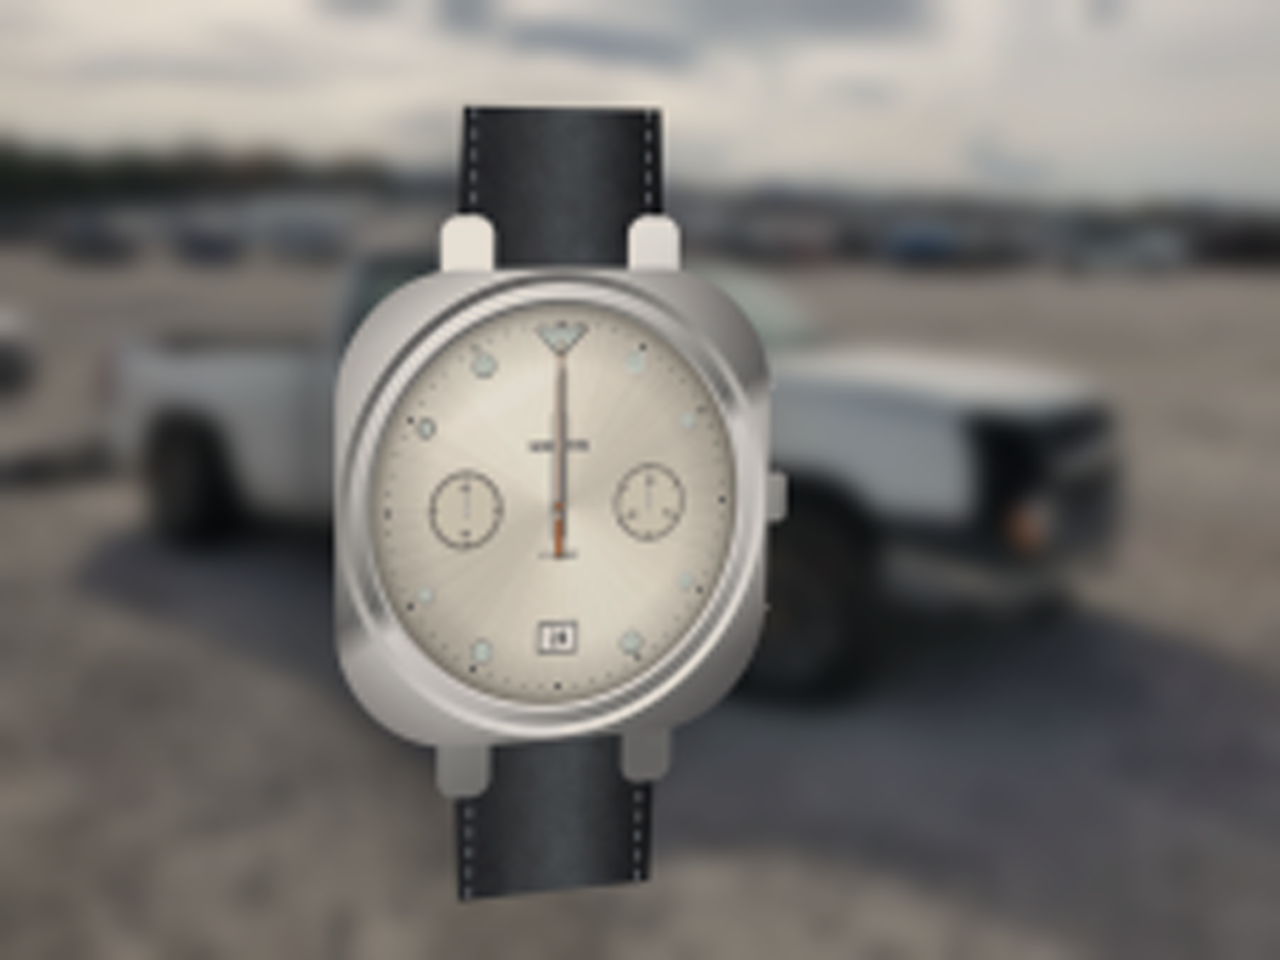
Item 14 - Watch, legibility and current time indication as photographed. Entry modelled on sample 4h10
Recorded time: 12h00
